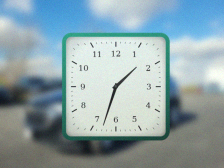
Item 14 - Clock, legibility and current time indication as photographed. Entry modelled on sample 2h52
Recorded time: 1h33
